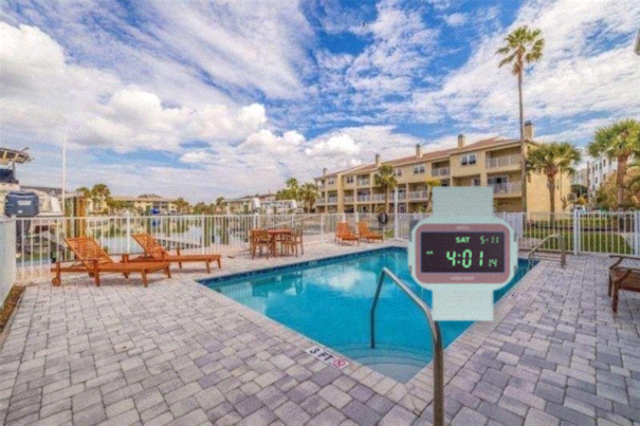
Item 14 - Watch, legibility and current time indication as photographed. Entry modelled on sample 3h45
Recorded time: 4h01
